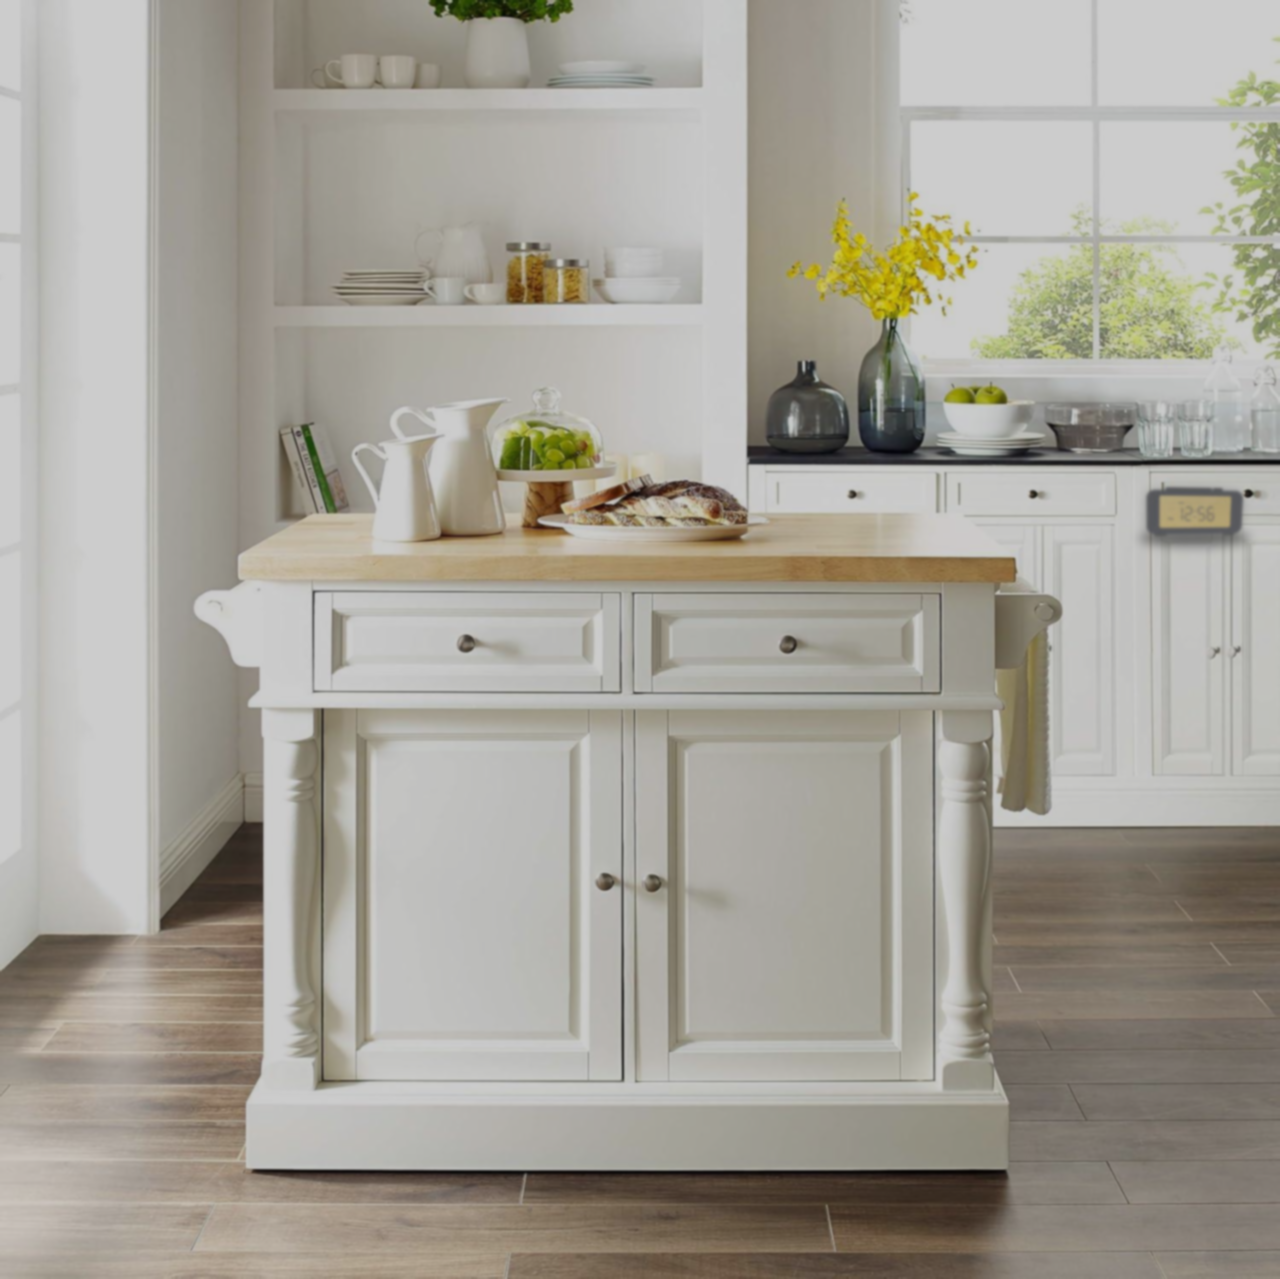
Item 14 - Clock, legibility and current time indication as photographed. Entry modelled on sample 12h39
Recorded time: 12h56
